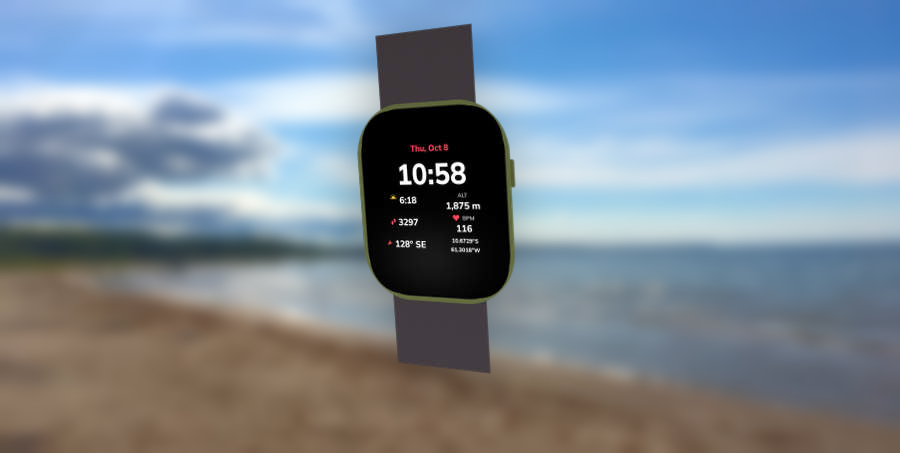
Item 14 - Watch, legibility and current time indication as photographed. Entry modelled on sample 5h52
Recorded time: 10h58
